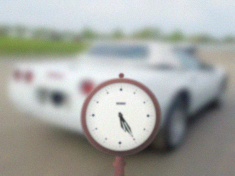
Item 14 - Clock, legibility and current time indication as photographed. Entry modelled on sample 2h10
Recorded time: 5h25
